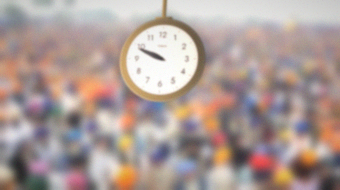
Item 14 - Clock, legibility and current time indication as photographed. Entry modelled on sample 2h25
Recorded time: 9h49
